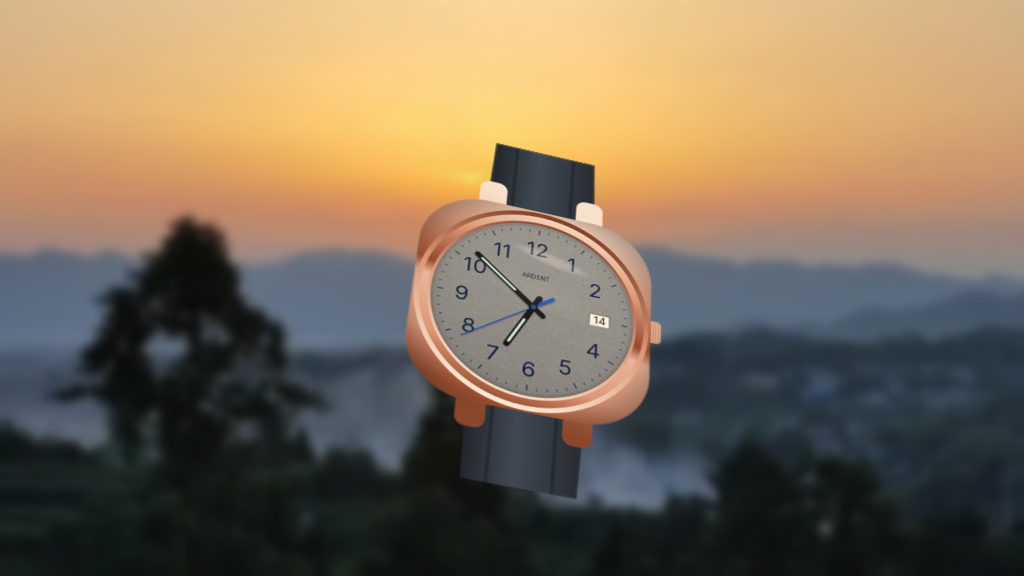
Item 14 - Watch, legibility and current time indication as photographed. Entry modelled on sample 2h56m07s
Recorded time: 6h51m39s
